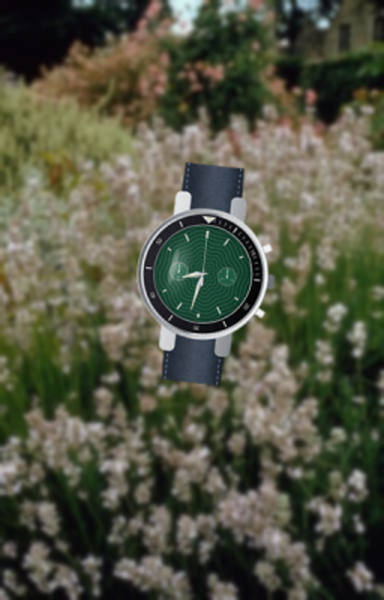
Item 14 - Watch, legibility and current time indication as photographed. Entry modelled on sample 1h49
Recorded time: 8h32
